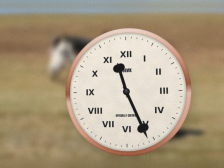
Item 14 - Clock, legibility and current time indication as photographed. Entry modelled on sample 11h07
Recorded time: 11h26
